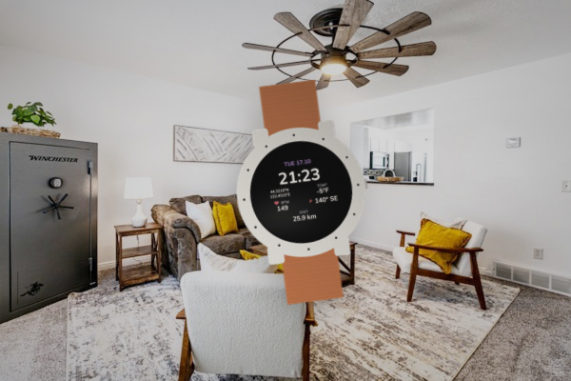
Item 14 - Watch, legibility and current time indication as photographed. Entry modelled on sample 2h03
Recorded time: 21h23
